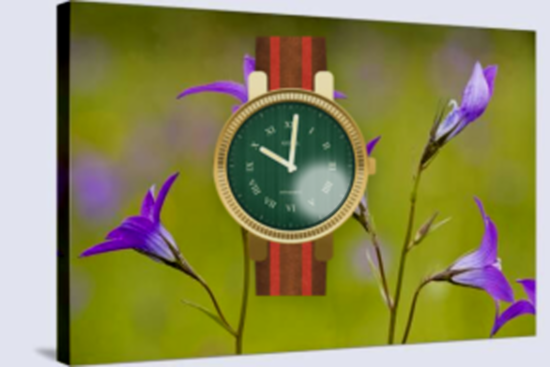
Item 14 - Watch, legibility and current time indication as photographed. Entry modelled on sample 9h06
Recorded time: 10h01
